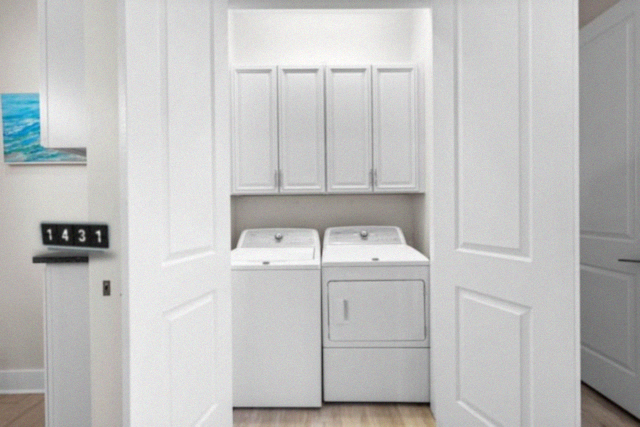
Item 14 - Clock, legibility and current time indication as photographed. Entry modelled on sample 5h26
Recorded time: 14h31
